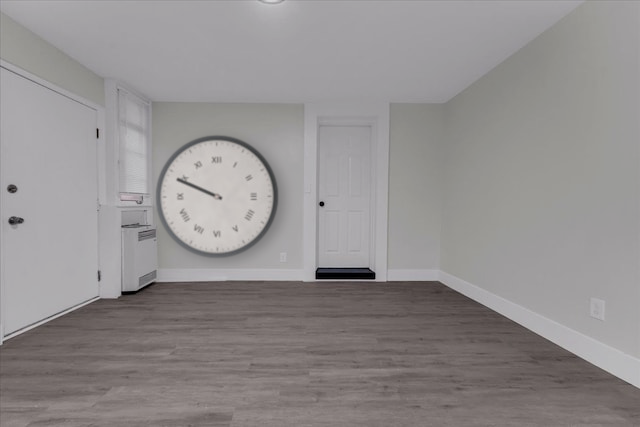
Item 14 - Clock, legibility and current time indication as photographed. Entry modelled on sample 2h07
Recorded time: 9h49
